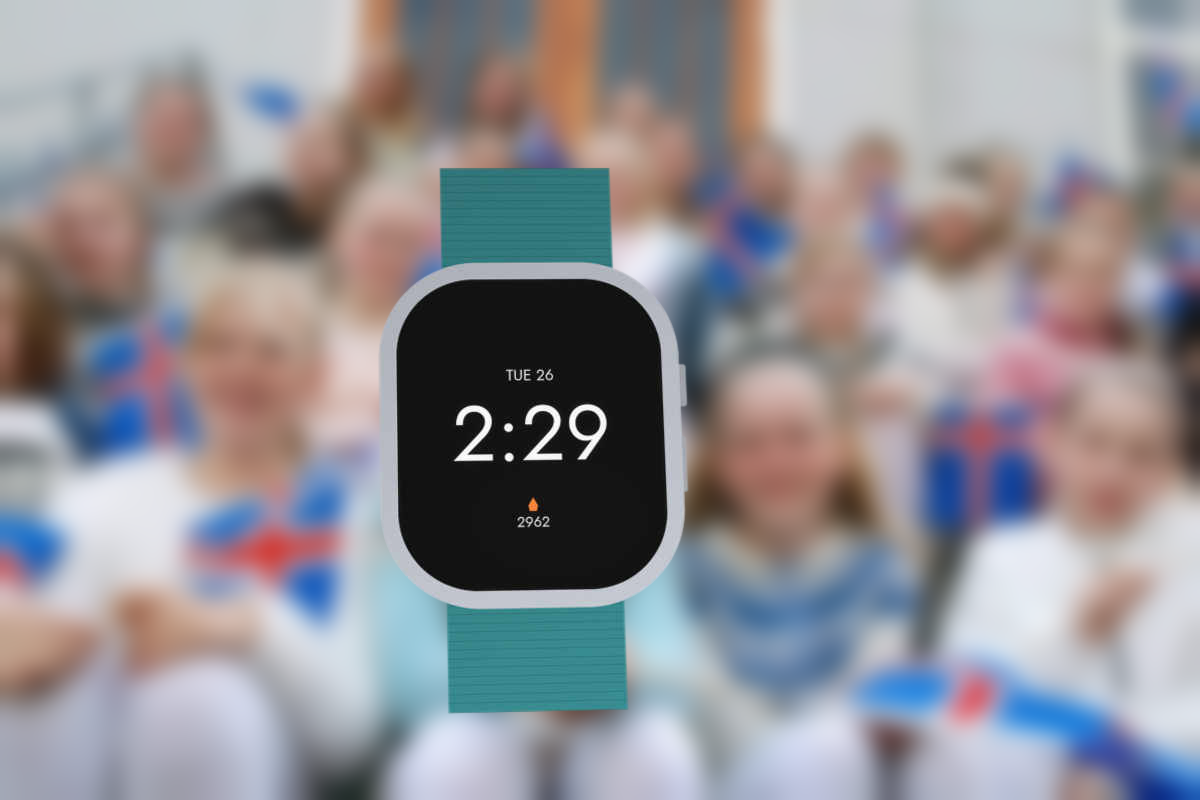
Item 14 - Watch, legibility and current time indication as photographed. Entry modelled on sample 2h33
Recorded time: 2h29
